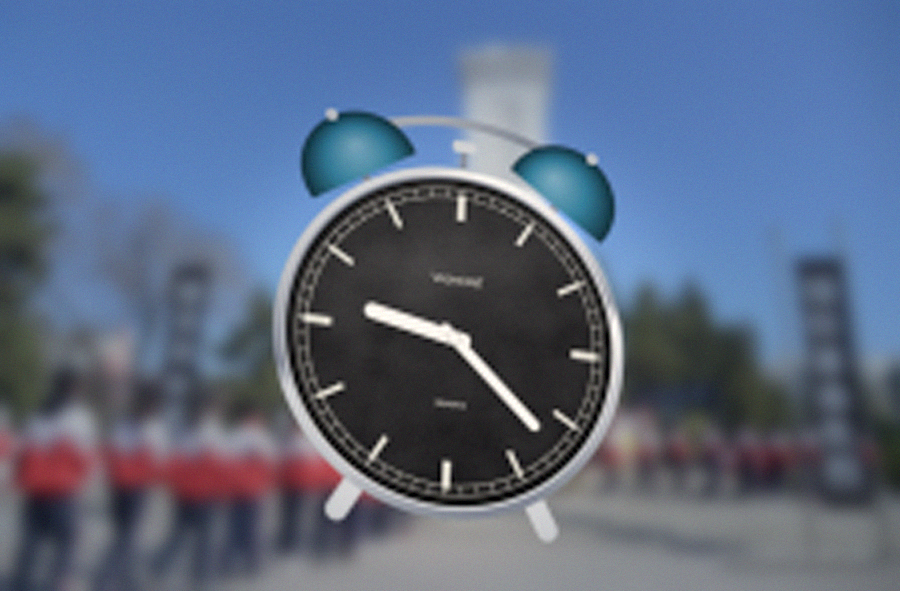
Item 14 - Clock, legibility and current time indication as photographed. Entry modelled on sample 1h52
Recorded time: 9h22
